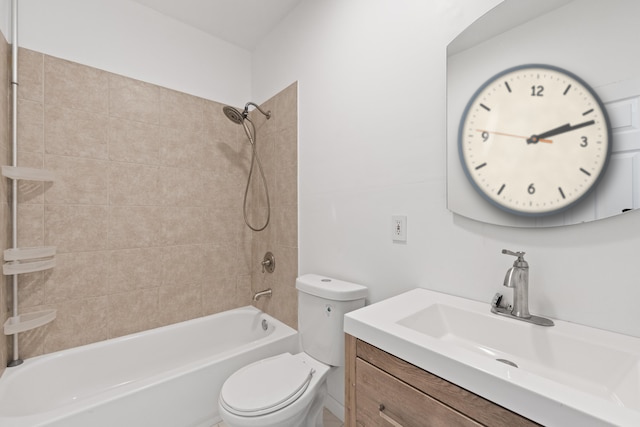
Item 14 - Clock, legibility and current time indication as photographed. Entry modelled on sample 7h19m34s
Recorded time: 2h11m46s
